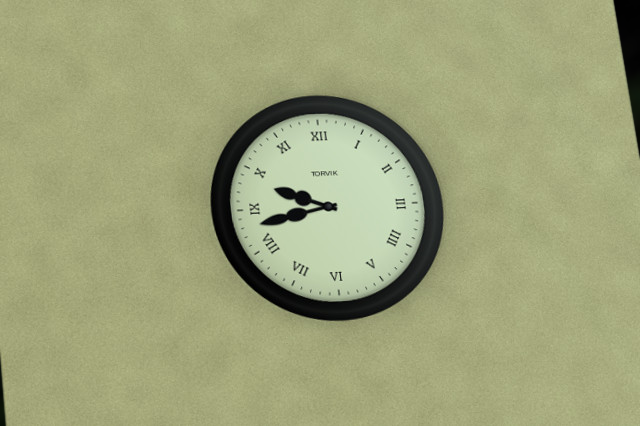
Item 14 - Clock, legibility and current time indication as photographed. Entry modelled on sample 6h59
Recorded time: 9h43
